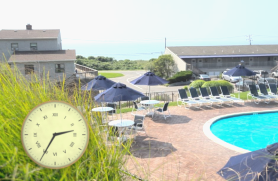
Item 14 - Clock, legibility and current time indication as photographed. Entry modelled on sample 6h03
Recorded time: 2h35
